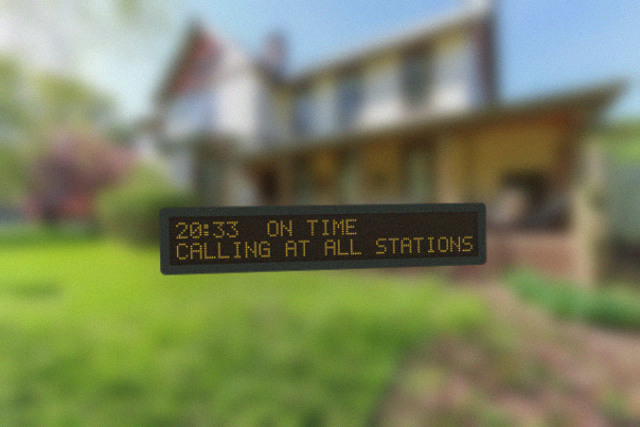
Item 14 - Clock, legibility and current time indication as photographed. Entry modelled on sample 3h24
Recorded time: 20h33
